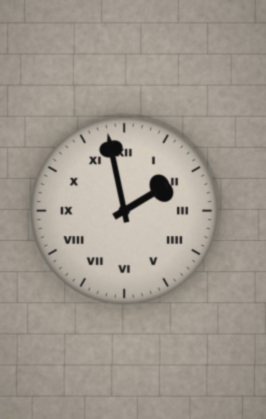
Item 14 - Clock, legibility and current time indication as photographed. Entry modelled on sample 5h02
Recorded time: 1h58
